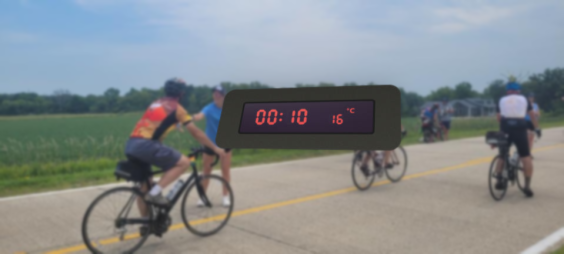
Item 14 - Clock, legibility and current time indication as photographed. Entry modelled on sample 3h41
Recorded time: 0h10
